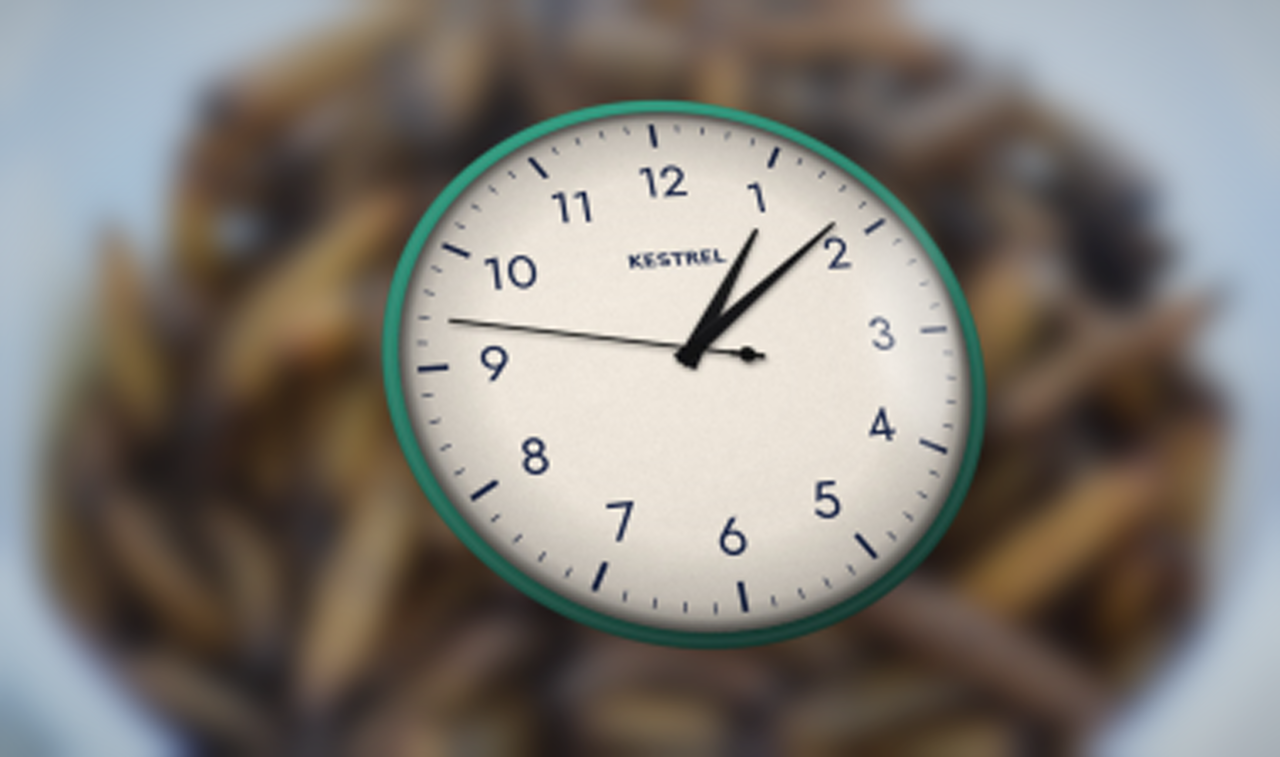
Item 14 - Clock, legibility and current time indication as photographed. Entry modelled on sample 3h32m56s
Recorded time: 1h08m47s
